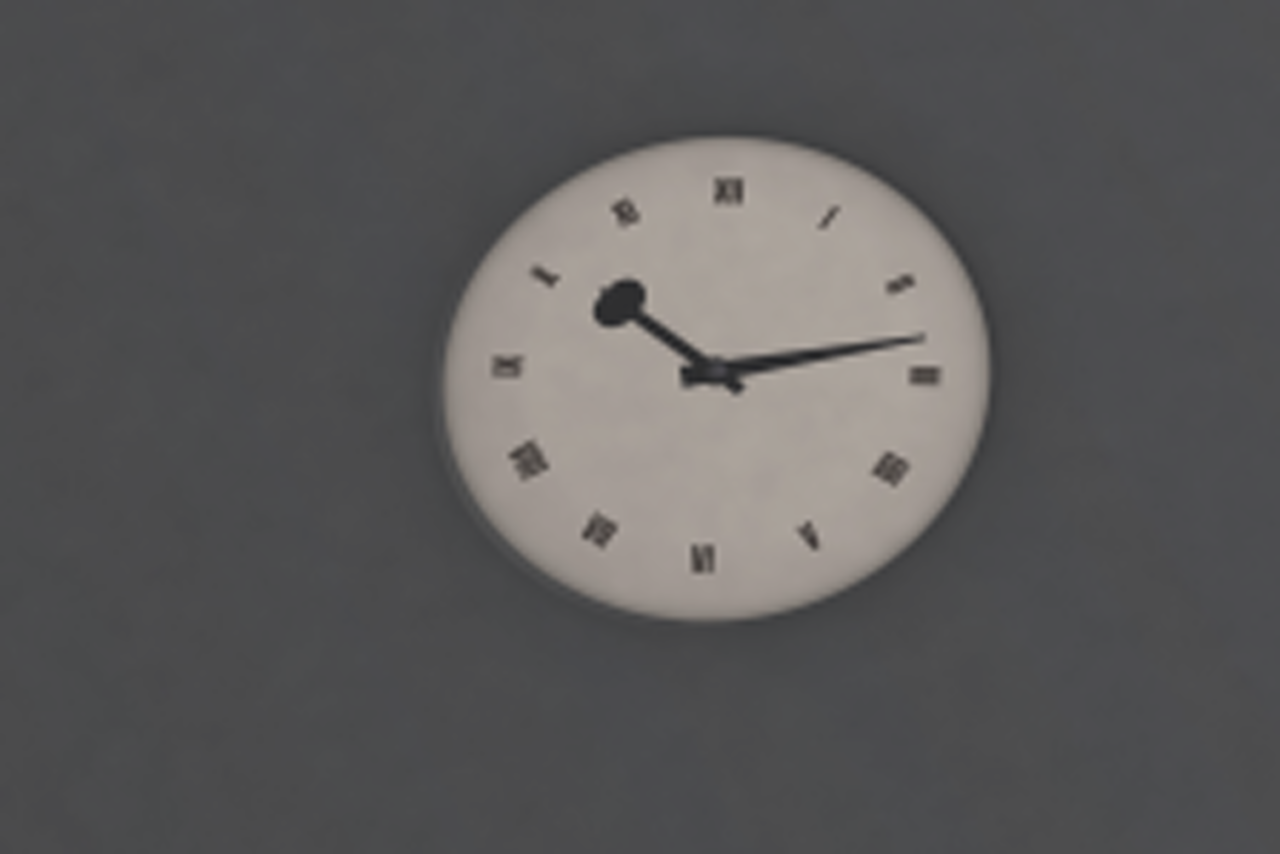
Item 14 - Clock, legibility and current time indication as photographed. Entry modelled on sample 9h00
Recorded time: 10h13
